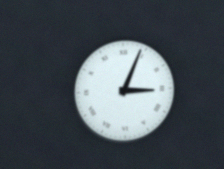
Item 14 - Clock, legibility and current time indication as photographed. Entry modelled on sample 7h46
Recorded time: 3h04
